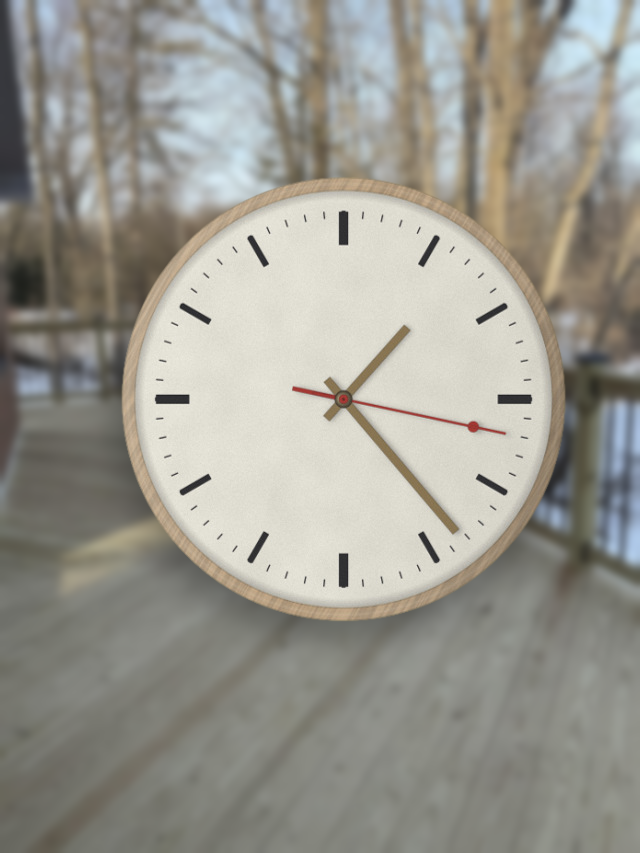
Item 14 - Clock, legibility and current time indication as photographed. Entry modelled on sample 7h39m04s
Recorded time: 1h23m17s
